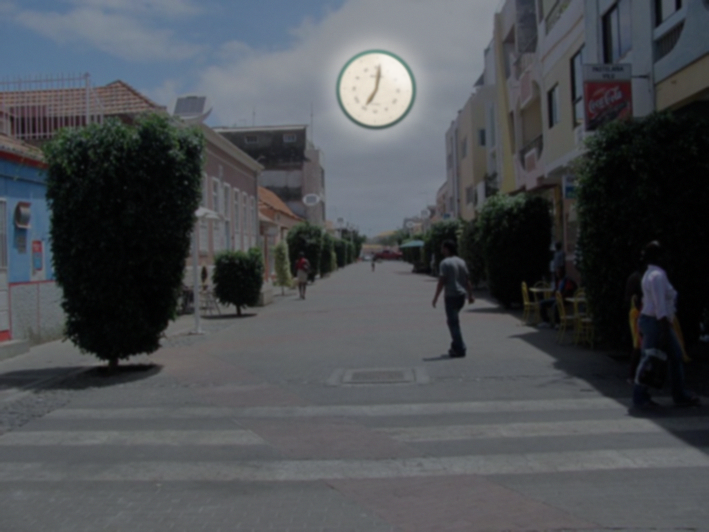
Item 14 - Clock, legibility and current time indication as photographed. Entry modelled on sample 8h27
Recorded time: 7h01
